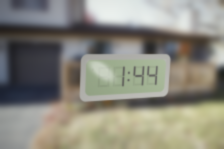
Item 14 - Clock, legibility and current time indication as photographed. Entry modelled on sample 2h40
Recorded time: 1h44
